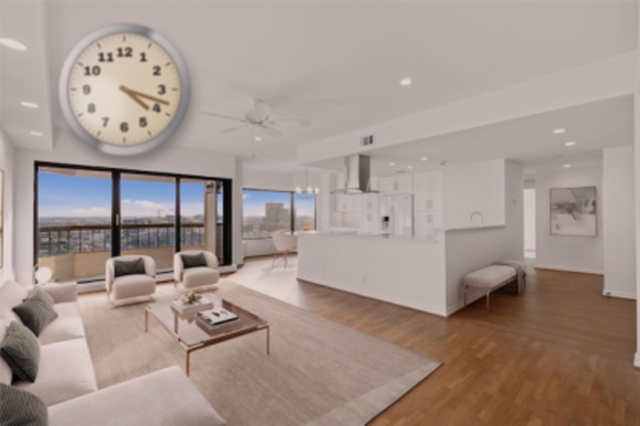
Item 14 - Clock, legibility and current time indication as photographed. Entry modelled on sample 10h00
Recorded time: 4h18
